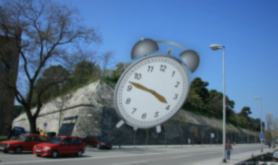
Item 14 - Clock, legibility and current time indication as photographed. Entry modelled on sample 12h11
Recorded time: 3h47
